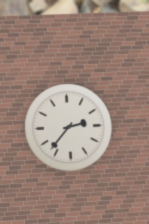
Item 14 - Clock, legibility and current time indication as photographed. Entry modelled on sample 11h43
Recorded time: 2h37
